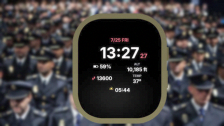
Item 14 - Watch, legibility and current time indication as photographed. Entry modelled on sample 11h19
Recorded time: 13h27
